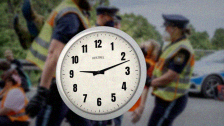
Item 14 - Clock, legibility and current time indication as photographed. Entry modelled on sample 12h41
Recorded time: 9h12
